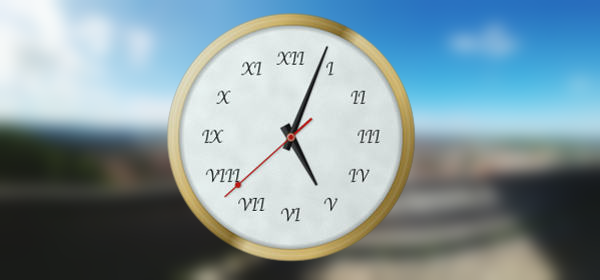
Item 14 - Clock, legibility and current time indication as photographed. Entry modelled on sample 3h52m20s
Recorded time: 5h03m38s
